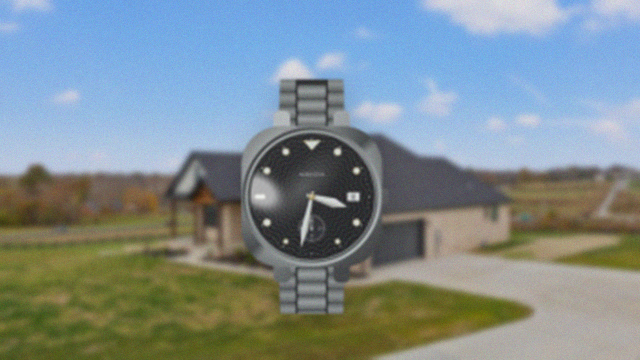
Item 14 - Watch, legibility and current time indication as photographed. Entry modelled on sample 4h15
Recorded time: 3h32
